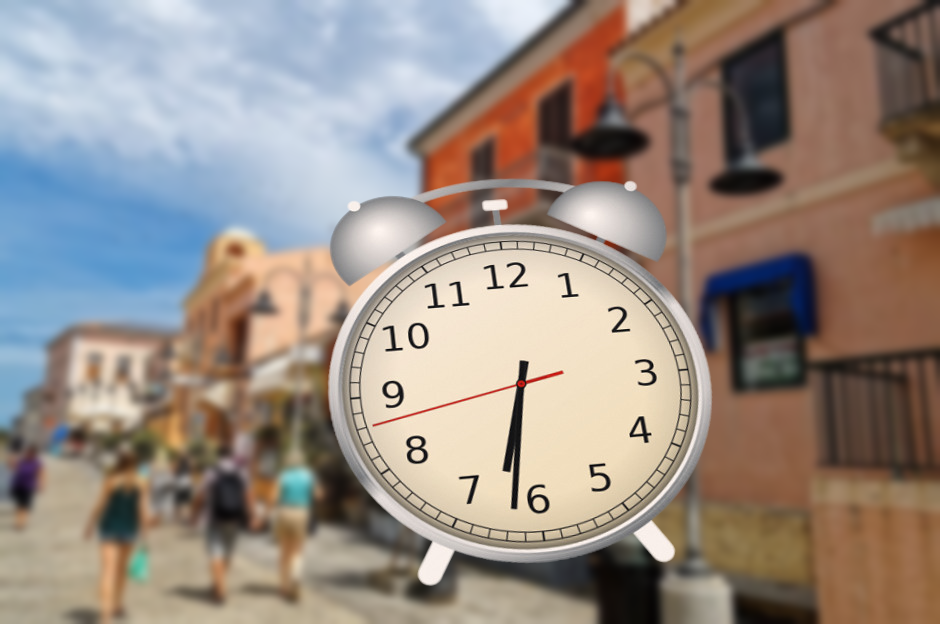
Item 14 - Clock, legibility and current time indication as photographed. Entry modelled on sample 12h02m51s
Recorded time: 6h31m43s
